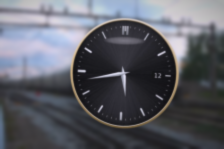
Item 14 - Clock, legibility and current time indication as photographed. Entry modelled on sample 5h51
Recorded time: 5h43
